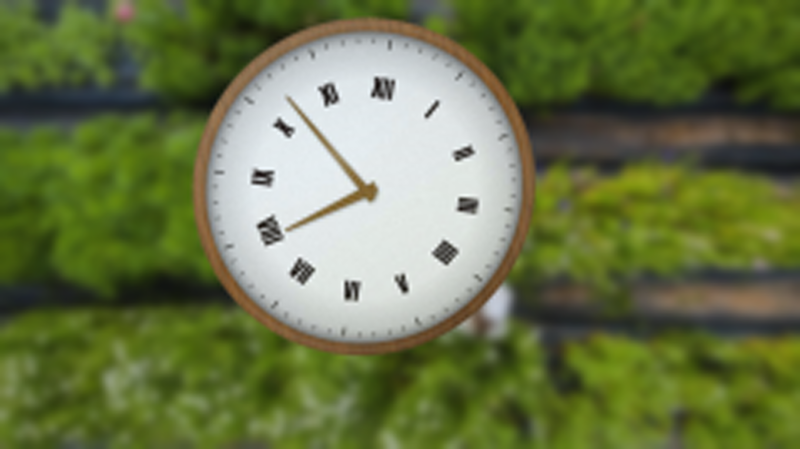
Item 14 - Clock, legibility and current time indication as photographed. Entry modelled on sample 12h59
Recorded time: 7h52
